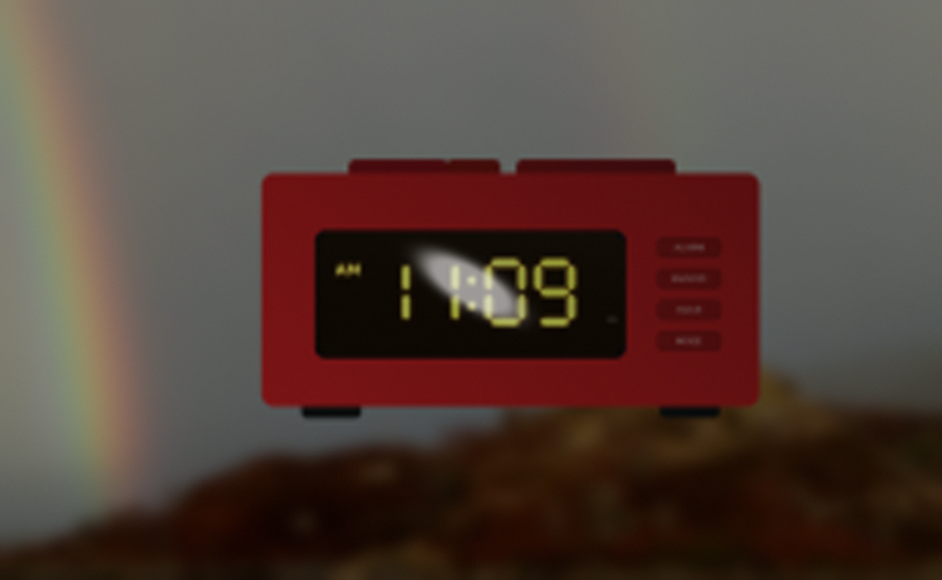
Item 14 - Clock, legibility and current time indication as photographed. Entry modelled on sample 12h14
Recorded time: 11h09
